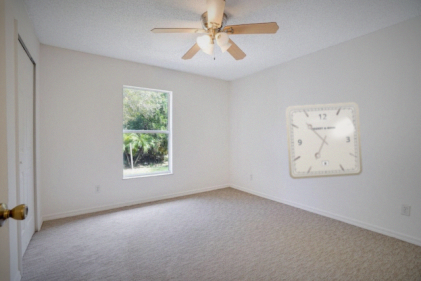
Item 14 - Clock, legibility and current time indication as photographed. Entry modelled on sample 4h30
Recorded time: 6h53
